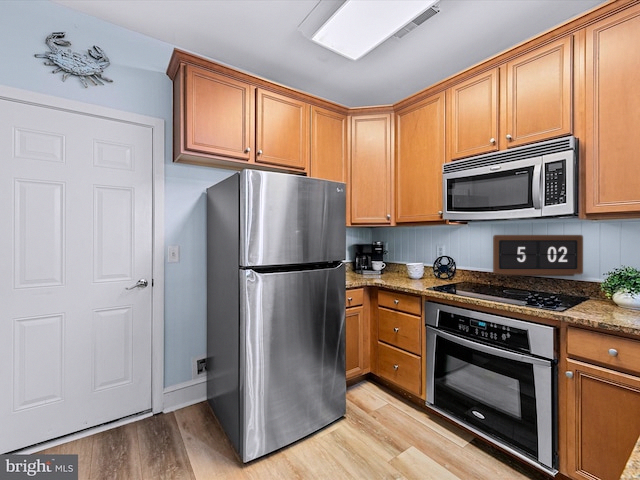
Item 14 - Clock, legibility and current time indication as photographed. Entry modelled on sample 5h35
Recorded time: 5h02
